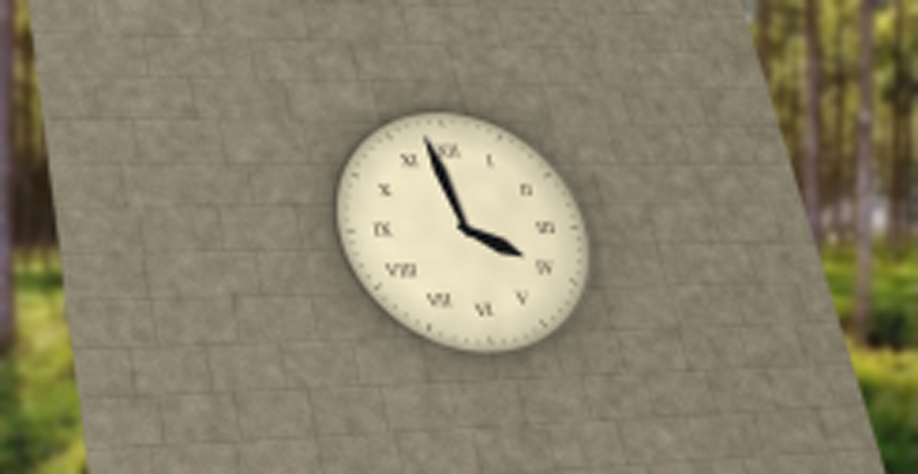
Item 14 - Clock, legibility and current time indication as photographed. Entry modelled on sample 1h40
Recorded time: 3h58
